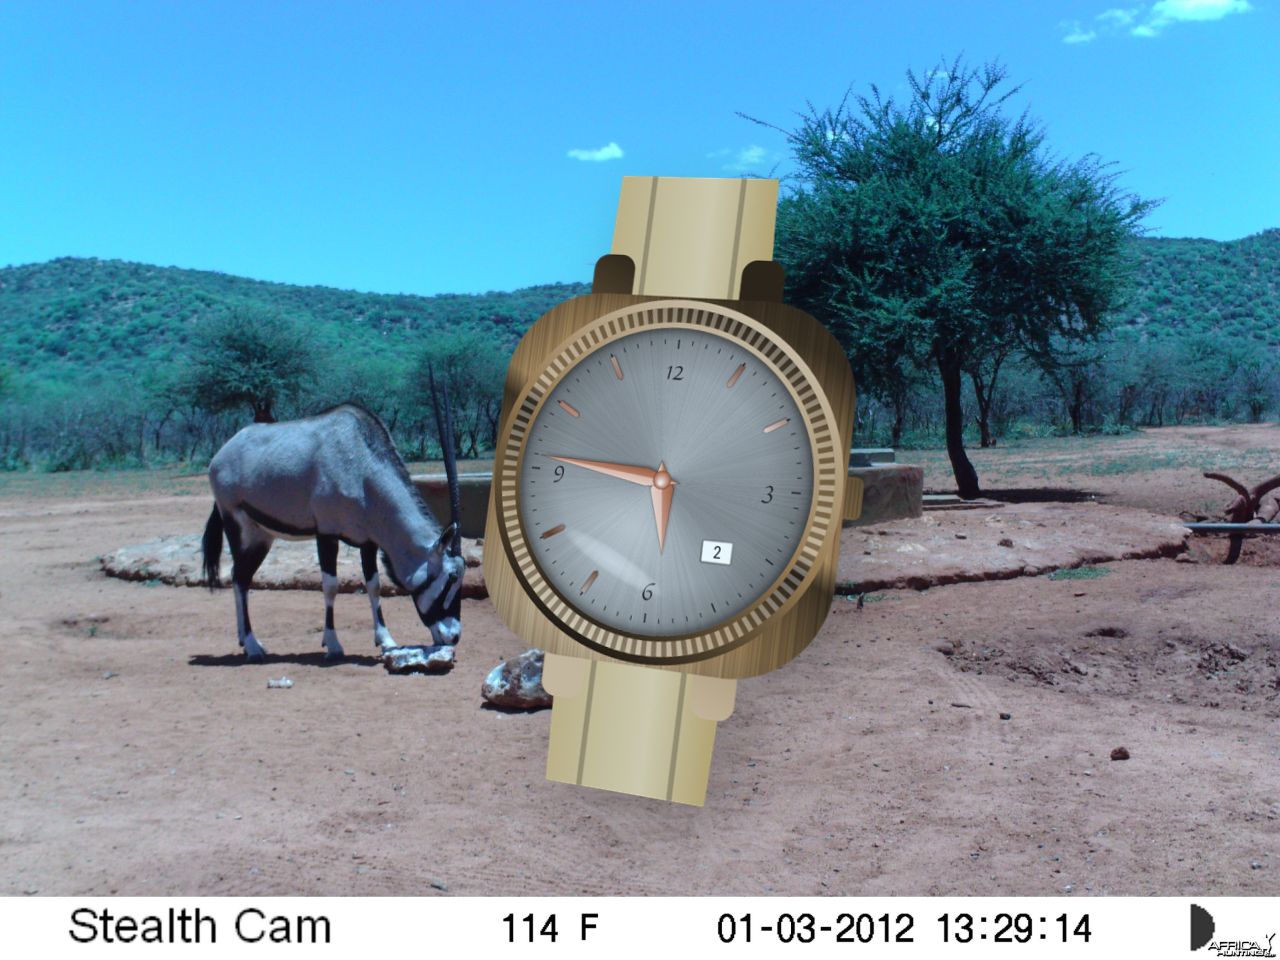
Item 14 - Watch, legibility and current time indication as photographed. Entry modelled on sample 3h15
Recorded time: 5h46
